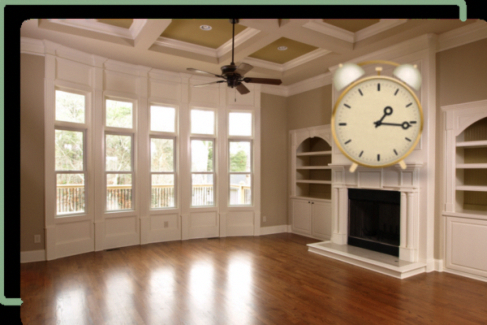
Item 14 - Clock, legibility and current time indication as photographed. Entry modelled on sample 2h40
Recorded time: 1h16
